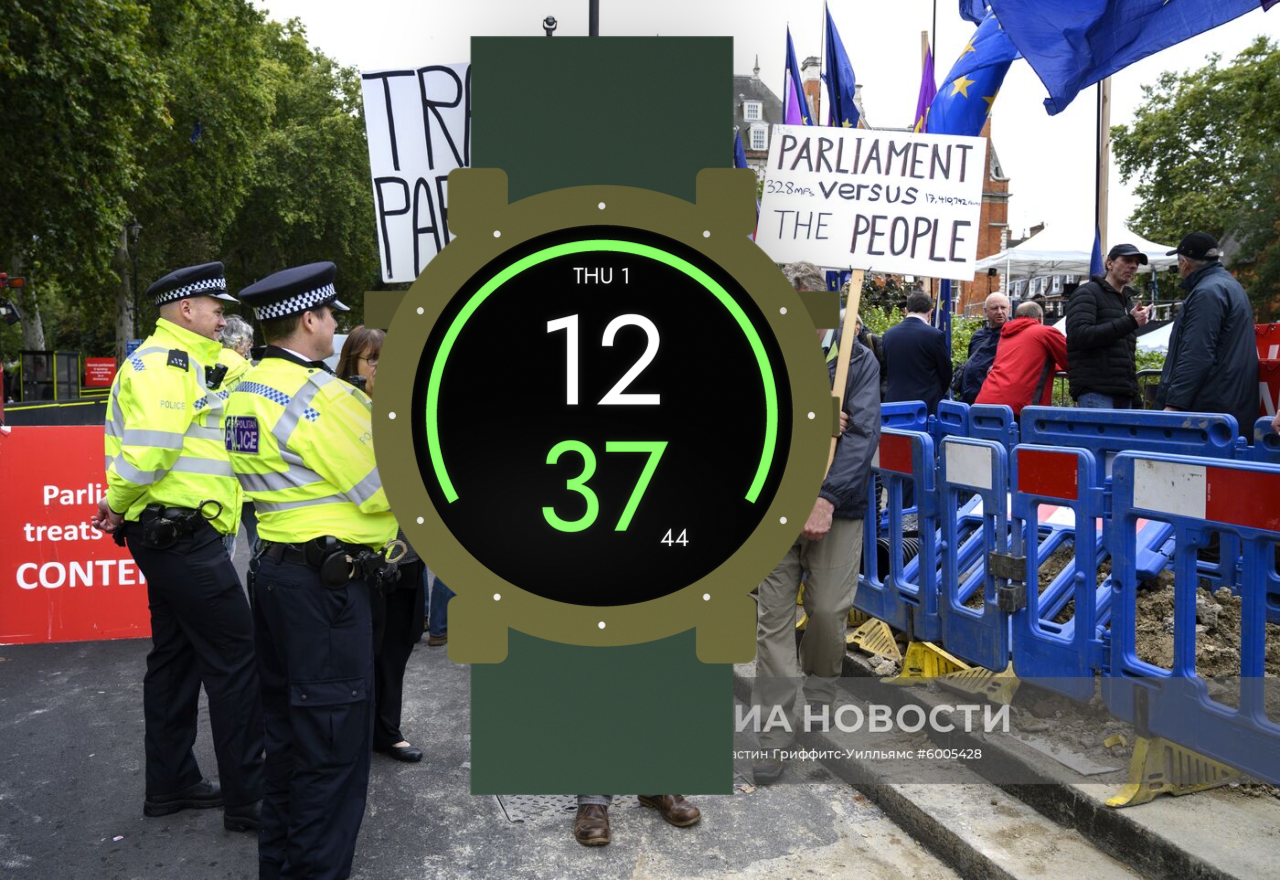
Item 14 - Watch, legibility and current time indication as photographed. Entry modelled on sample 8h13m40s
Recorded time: 12h37m44s
